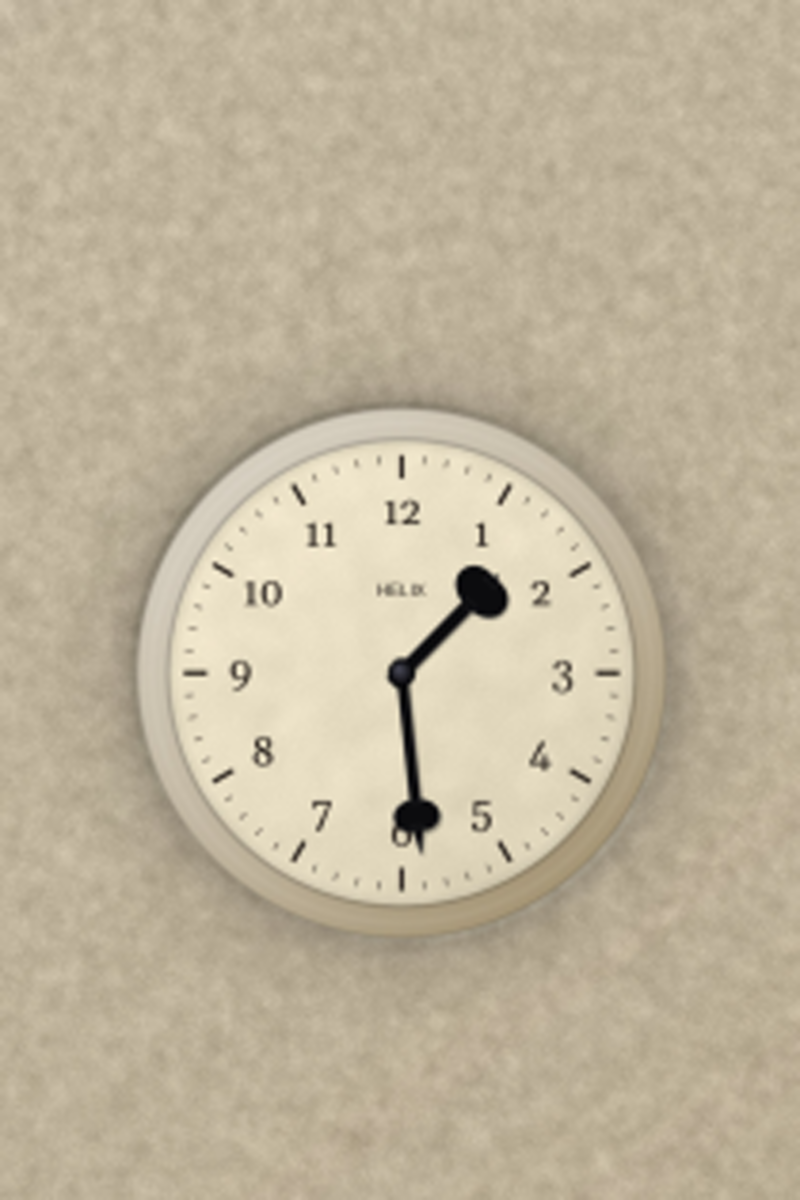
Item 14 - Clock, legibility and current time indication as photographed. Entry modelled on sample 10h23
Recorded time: 1h29
